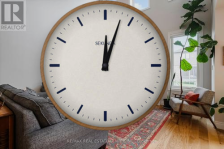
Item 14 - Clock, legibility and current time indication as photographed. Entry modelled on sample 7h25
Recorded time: 12h03
